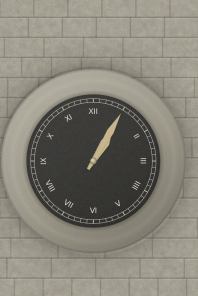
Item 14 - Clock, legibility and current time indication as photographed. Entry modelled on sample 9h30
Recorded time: 1h05
